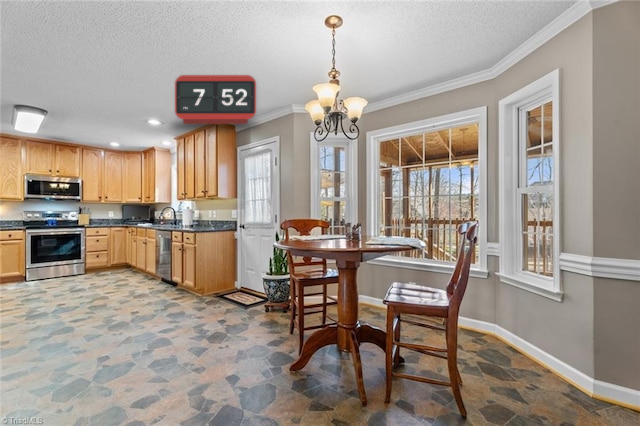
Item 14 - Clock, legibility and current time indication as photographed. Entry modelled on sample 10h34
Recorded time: 7h52
